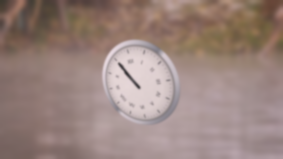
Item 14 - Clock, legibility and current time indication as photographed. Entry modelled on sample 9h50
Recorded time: 10h55
